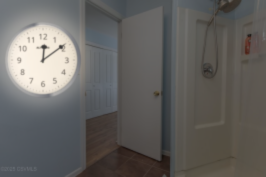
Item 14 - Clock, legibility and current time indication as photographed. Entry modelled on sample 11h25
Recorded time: 12h09
